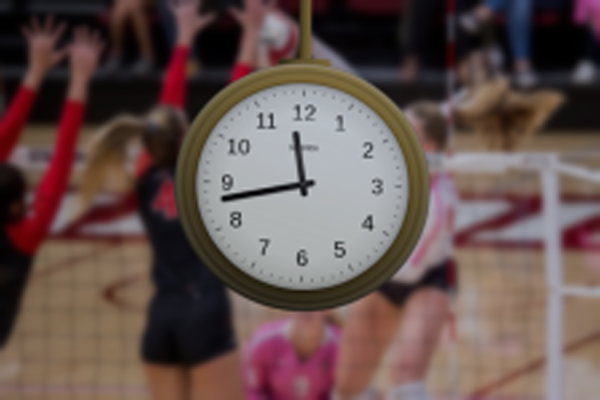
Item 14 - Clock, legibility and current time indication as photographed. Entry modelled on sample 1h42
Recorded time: 11h43
